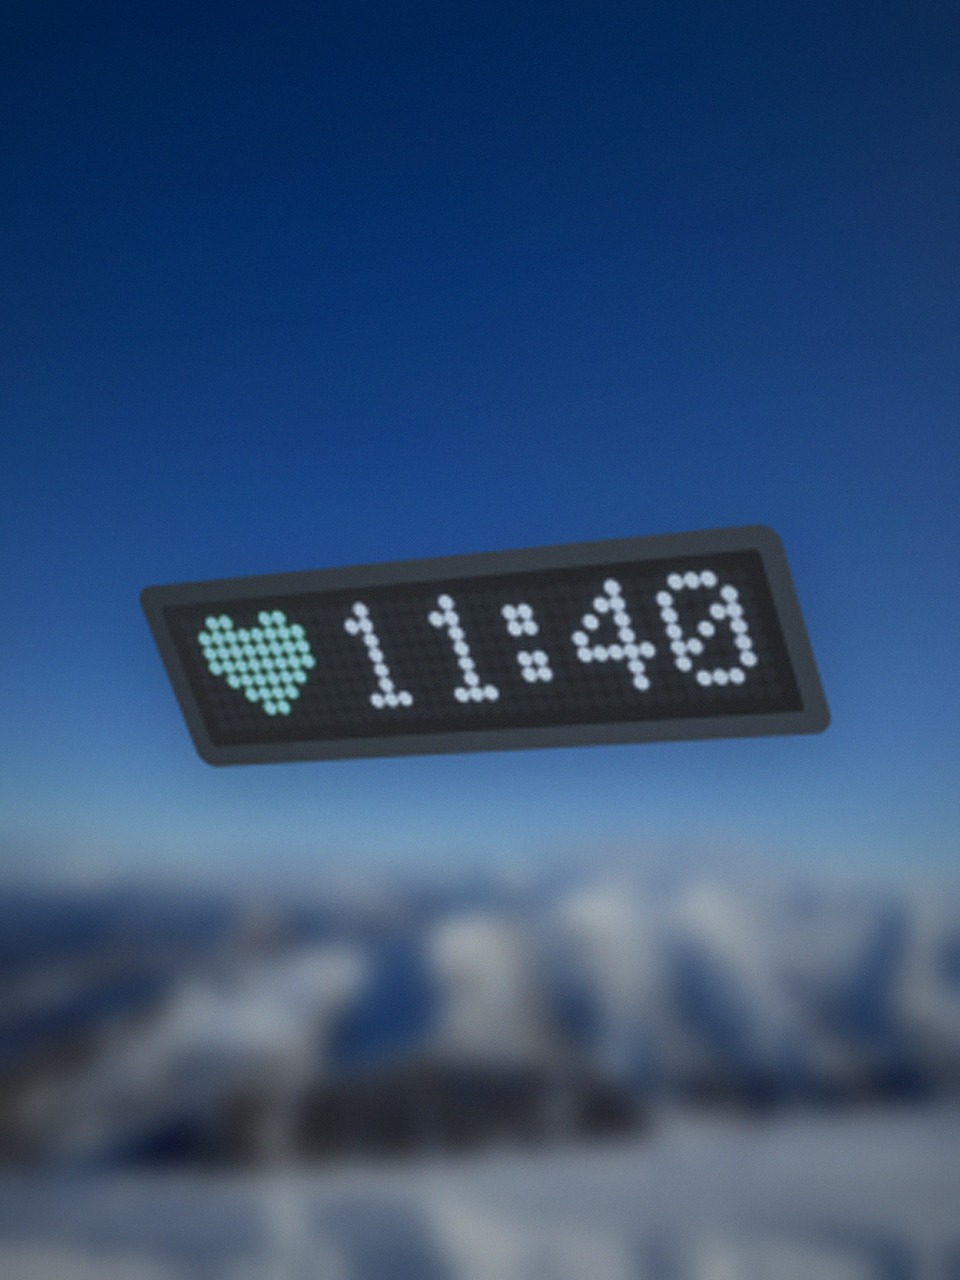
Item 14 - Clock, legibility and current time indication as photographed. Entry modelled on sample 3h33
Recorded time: 11h40
